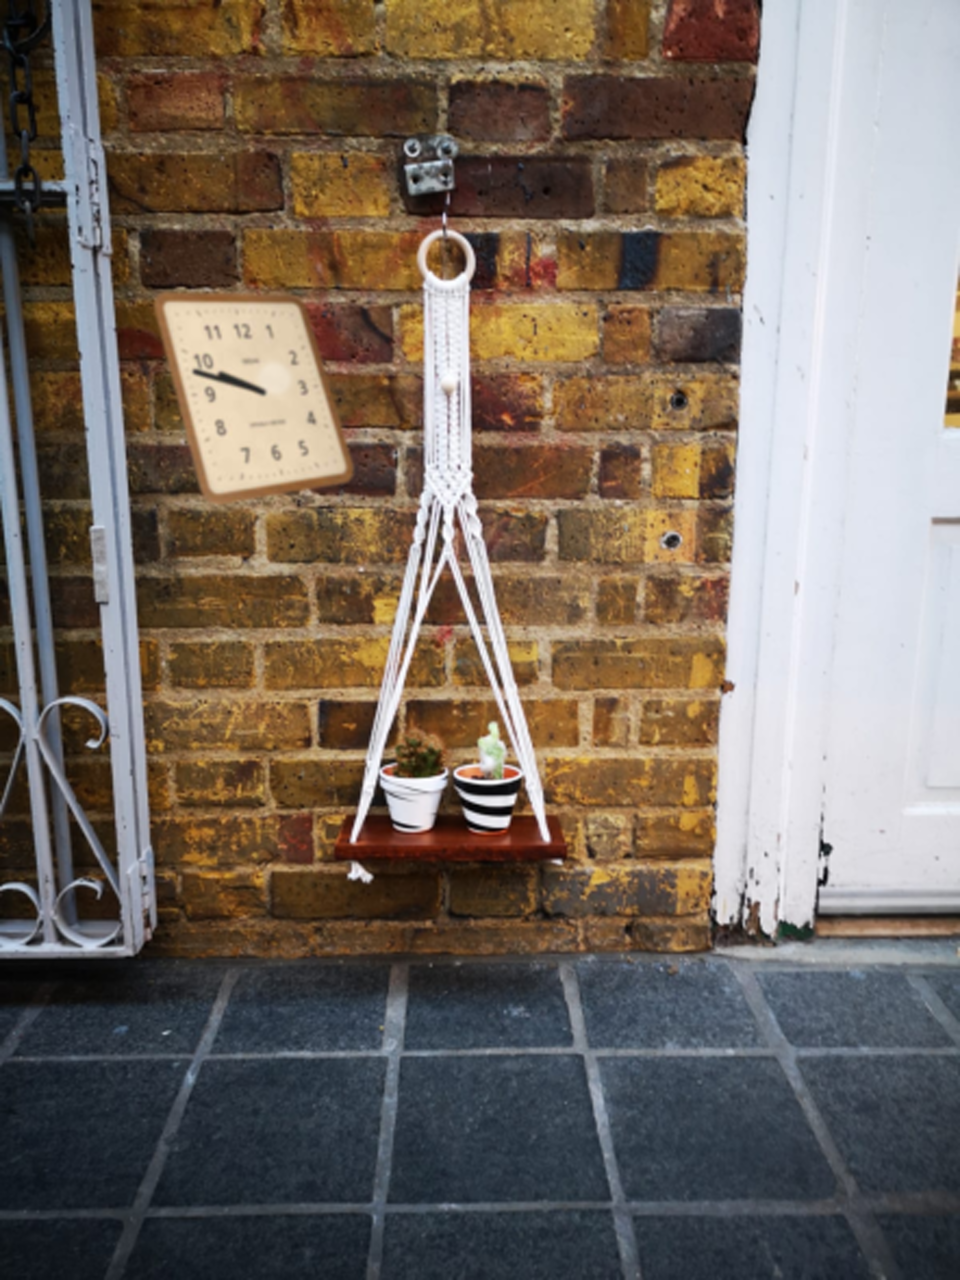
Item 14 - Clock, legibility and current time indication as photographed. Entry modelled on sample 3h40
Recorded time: 9h48
